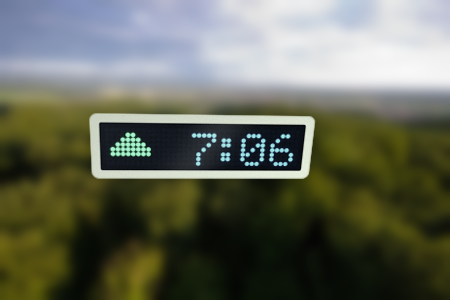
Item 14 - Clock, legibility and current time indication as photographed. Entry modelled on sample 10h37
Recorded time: 7h06
